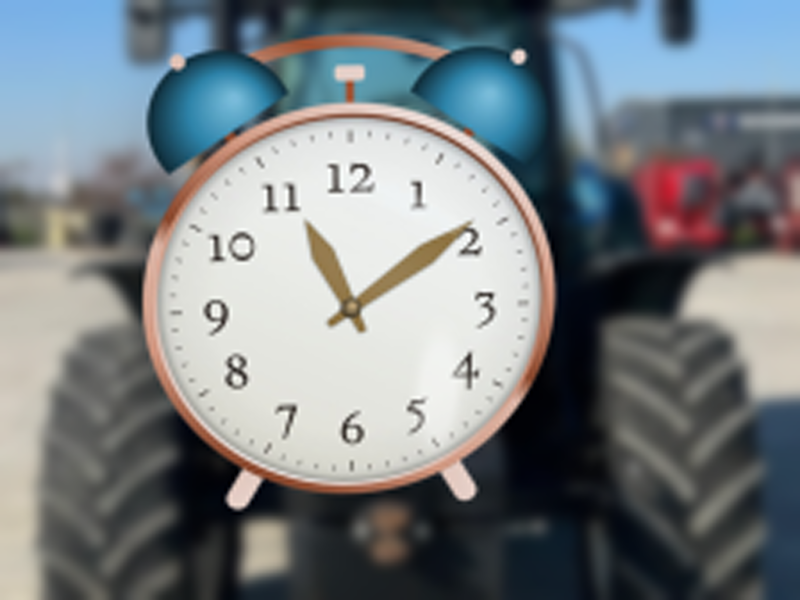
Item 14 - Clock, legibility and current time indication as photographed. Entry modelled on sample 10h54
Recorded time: 11h09
